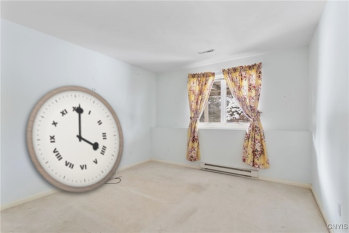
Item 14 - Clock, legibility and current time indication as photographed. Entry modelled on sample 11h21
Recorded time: 4h01
